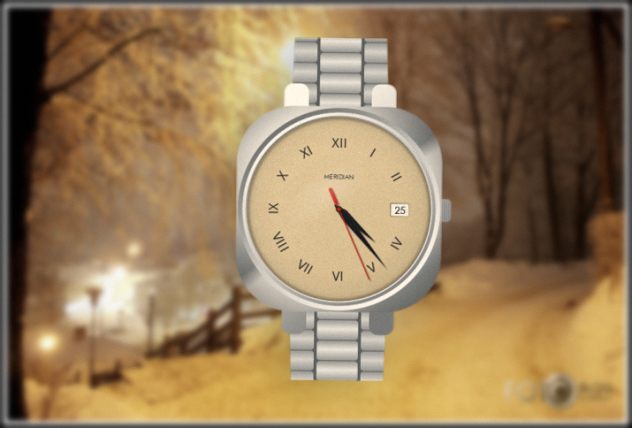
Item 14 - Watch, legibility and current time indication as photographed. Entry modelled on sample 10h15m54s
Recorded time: 4h23m26s
